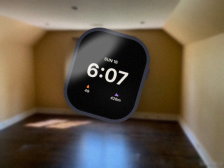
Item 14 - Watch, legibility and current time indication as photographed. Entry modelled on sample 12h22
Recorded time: 6h07
